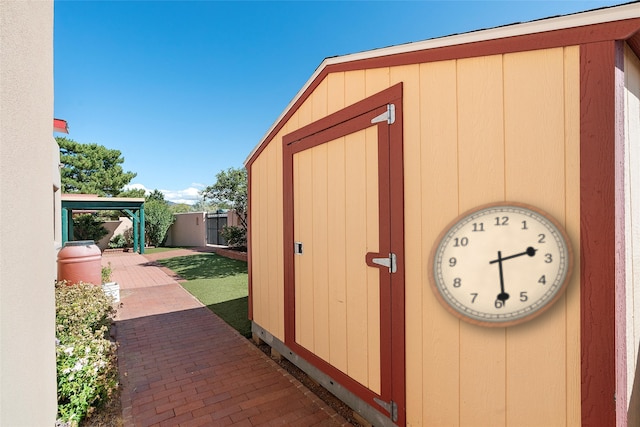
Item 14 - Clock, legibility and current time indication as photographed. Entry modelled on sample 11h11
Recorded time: 2h29
